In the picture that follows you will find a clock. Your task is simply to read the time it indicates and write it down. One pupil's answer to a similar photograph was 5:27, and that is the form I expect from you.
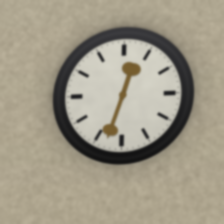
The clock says 12:33
